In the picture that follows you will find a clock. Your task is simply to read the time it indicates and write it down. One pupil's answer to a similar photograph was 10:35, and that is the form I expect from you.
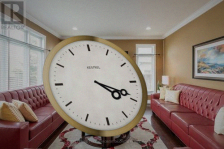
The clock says 4:19
